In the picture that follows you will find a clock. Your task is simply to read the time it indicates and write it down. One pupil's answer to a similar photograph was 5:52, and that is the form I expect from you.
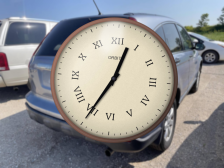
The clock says 12:35
